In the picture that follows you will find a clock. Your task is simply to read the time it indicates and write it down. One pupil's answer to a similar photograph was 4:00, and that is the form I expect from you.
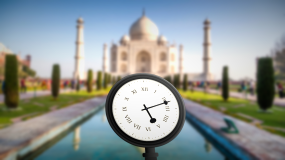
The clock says 5:12
